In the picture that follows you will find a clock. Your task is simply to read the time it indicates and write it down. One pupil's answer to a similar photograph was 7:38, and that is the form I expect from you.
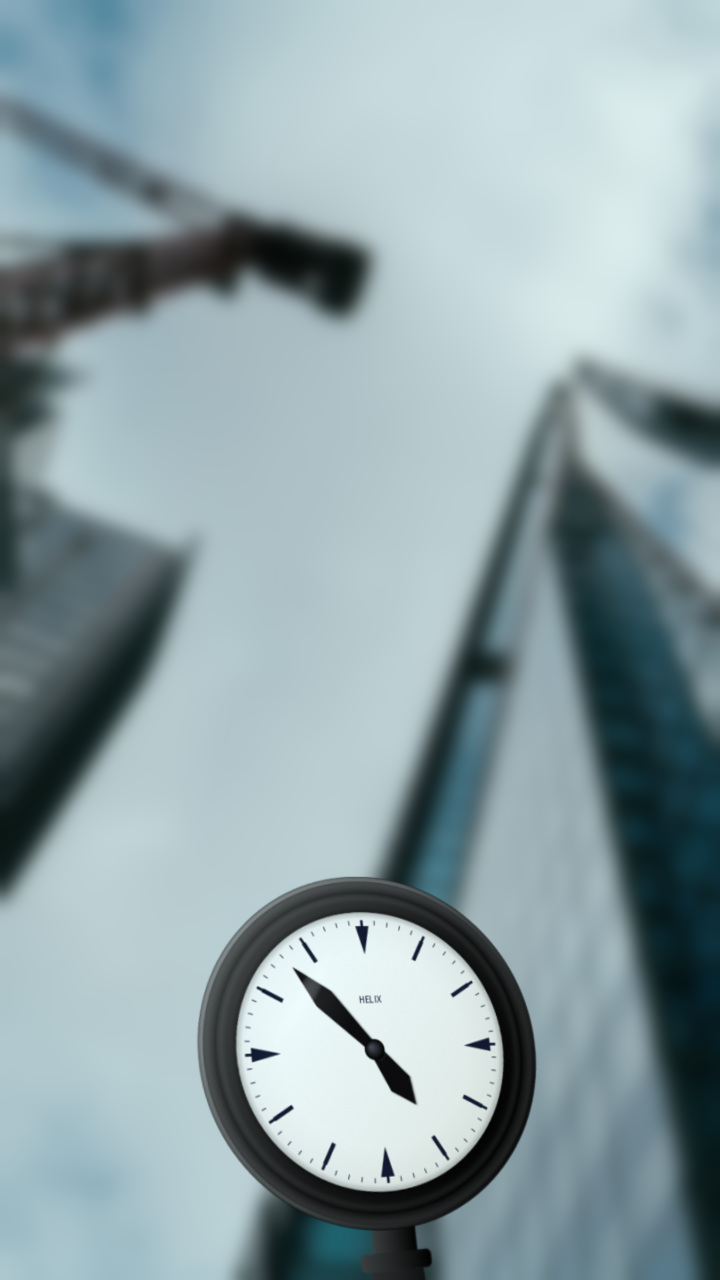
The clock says 4:53
